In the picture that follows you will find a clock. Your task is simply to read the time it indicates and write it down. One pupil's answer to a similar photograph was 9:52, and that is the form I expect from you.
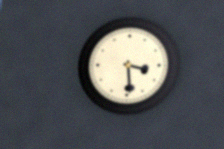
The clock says 3:29
